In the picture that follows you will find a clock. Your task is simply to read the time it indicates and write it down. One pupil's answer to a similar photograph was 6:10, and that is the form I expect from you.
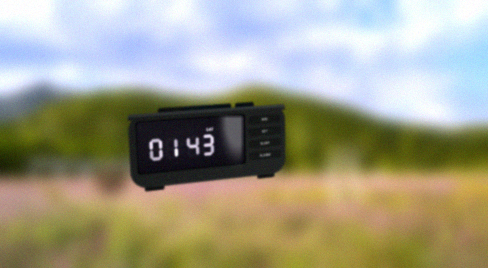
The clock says 1:43
